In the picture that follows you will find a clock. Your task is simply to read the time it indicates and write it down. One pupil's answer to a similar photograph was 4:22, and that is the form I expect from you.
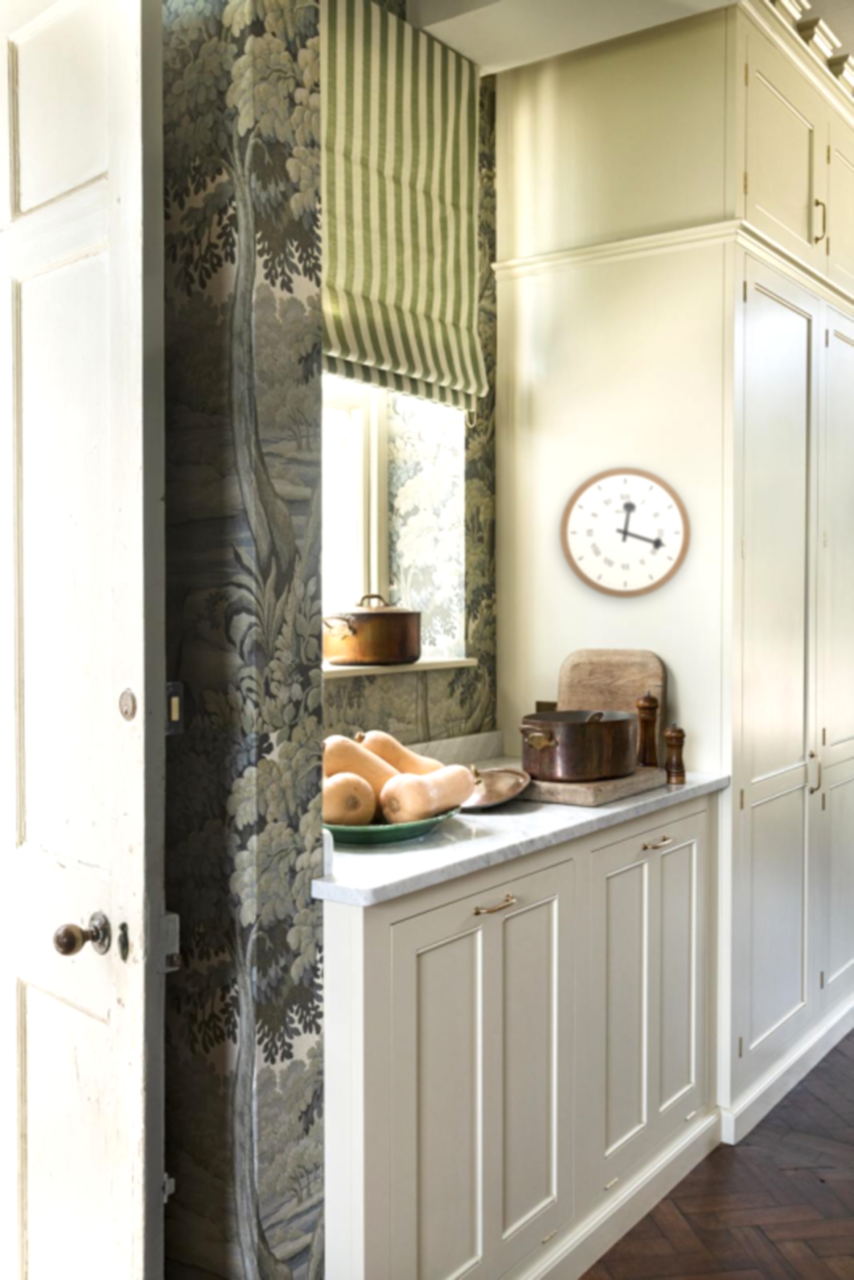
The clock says 12:18
